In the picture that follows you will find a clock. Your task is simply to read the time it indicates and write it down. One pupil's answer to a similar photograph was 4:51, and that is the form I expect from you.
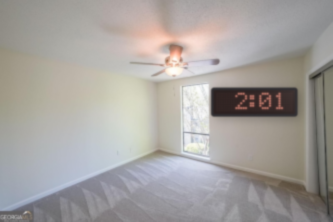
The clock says 2:01
